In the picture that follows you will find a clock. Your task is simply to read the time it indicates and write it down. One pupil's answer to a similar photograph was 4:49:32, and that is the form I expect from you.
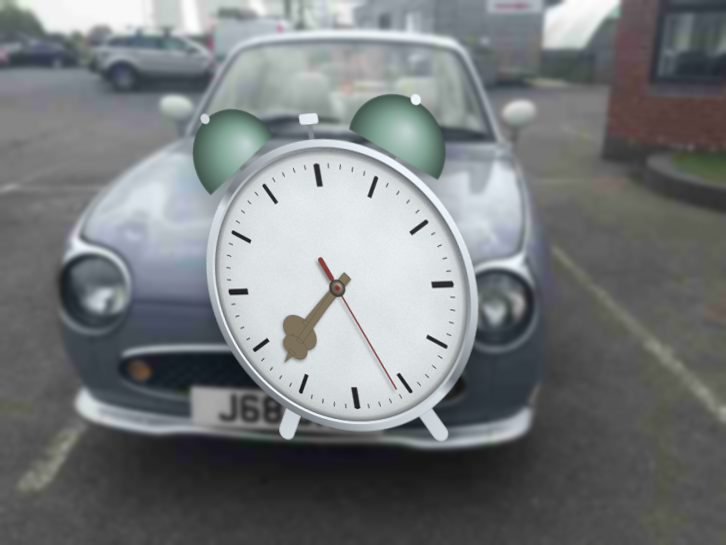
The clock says 7:37:26
